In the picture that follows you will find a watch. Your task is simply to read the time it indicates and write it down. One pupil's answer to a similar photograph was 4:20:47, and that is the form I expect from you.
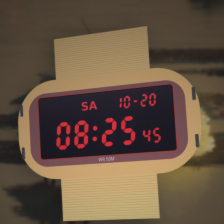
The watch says 8:25:45
